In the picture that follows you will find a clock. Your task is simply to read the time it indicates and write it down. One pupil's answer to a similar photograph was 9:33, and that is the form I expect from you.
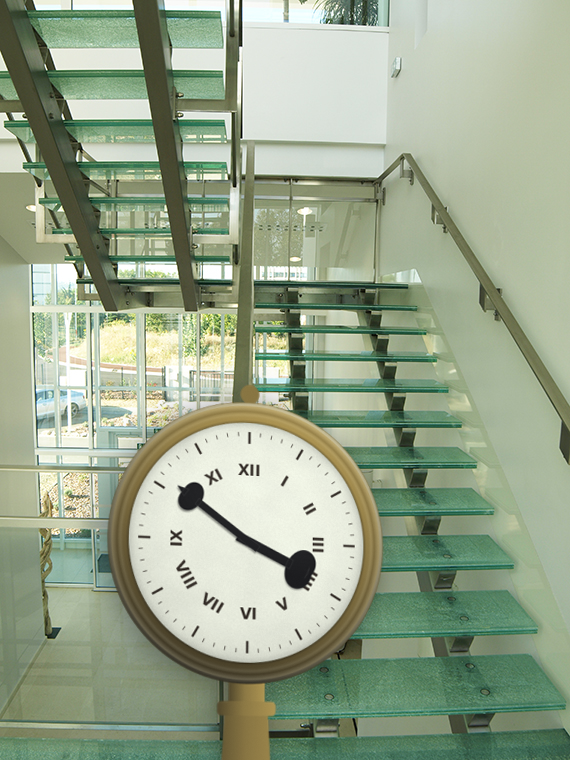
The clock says 3:51
